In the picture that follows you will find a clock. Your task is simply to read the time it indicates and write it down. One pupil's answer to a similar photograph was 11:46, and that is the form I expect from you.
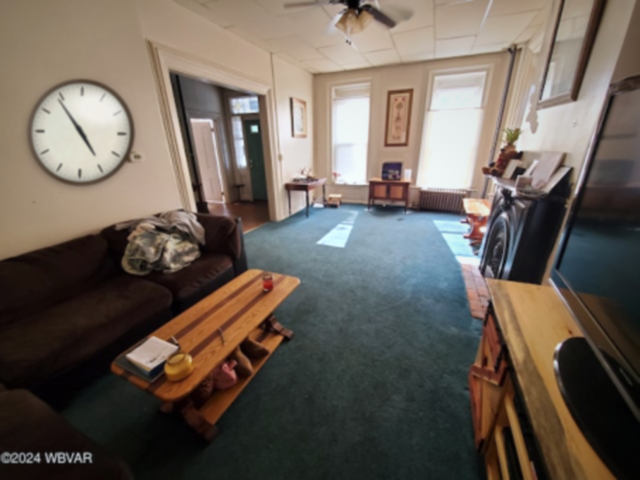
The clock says 4:54
